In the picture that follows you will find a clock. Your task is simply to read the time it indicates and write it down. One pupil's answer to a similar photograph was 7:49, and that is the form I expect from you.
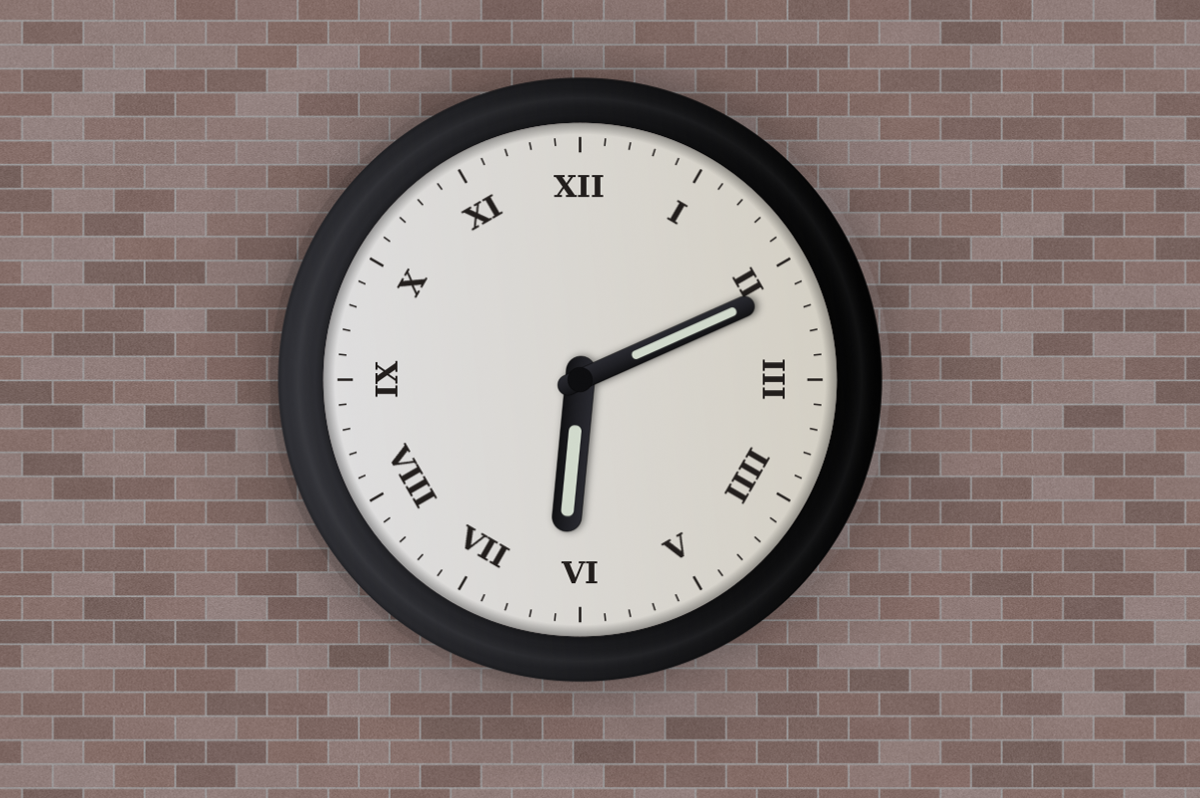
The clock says 6:11
